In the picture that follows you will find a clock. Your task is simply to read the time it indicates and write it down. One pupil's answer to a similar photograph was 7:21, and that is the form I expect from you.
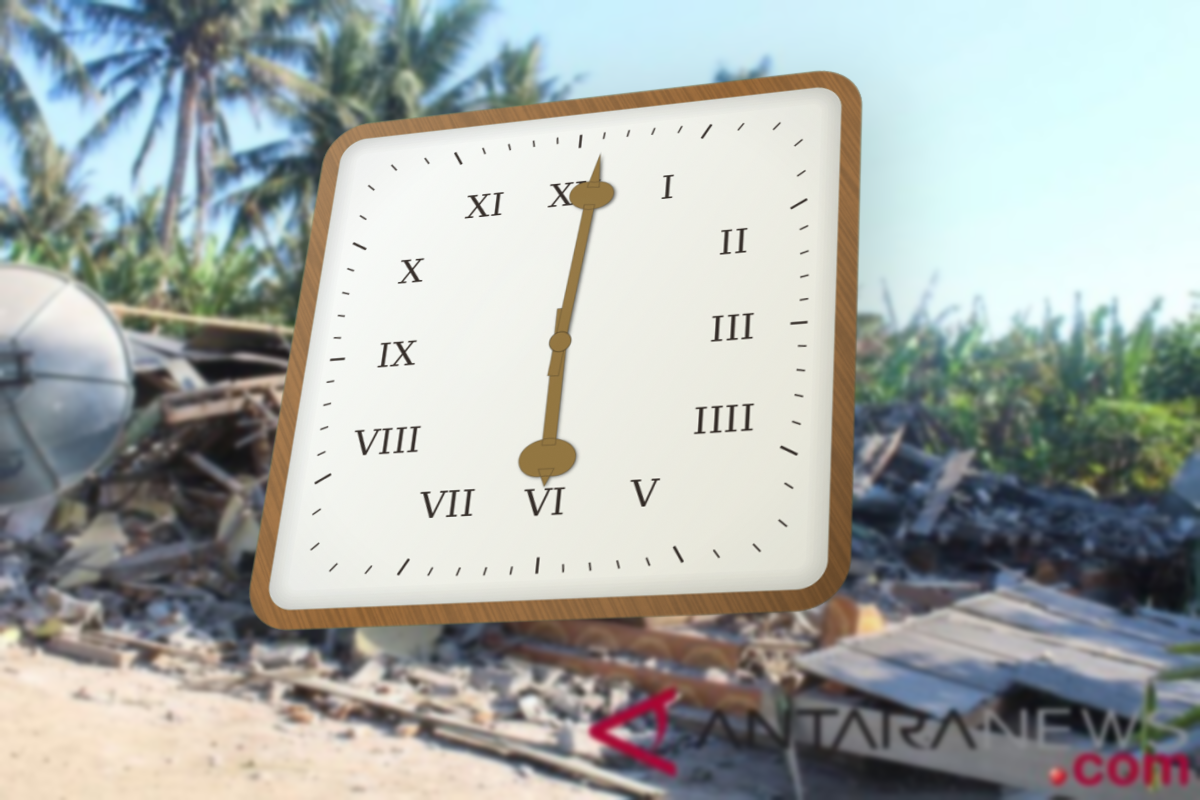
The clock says 6:01
